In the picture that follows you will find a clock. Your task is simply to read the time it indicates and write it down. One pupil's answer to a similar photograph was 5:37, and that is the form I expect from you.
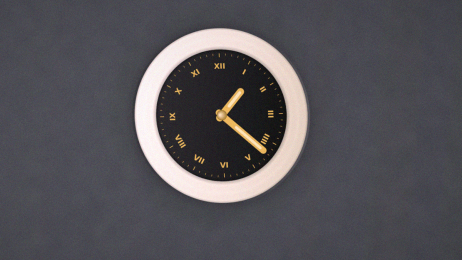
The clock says 1:22
